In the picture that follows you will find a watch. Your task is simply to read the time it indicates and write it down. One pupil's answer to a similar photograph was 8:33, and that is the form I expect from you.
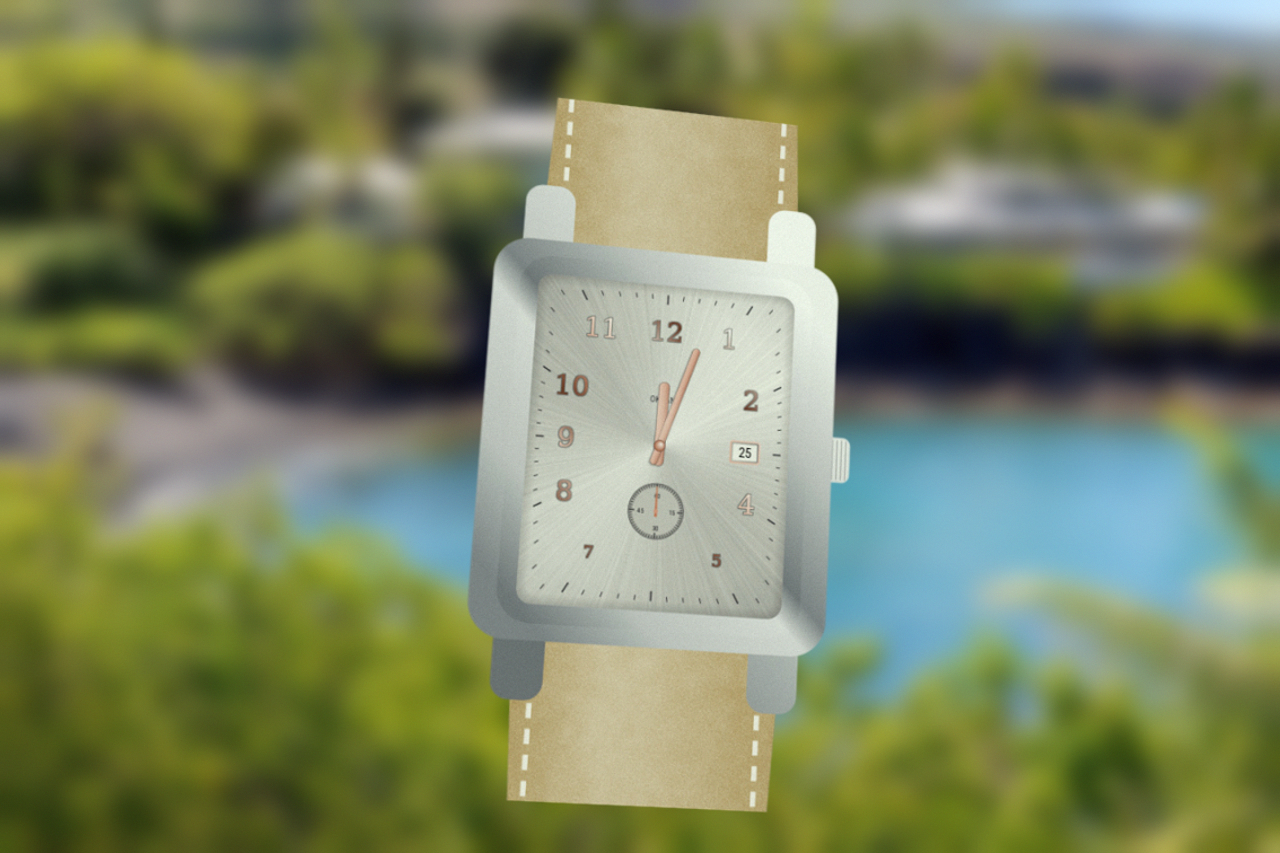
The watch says 12:03
